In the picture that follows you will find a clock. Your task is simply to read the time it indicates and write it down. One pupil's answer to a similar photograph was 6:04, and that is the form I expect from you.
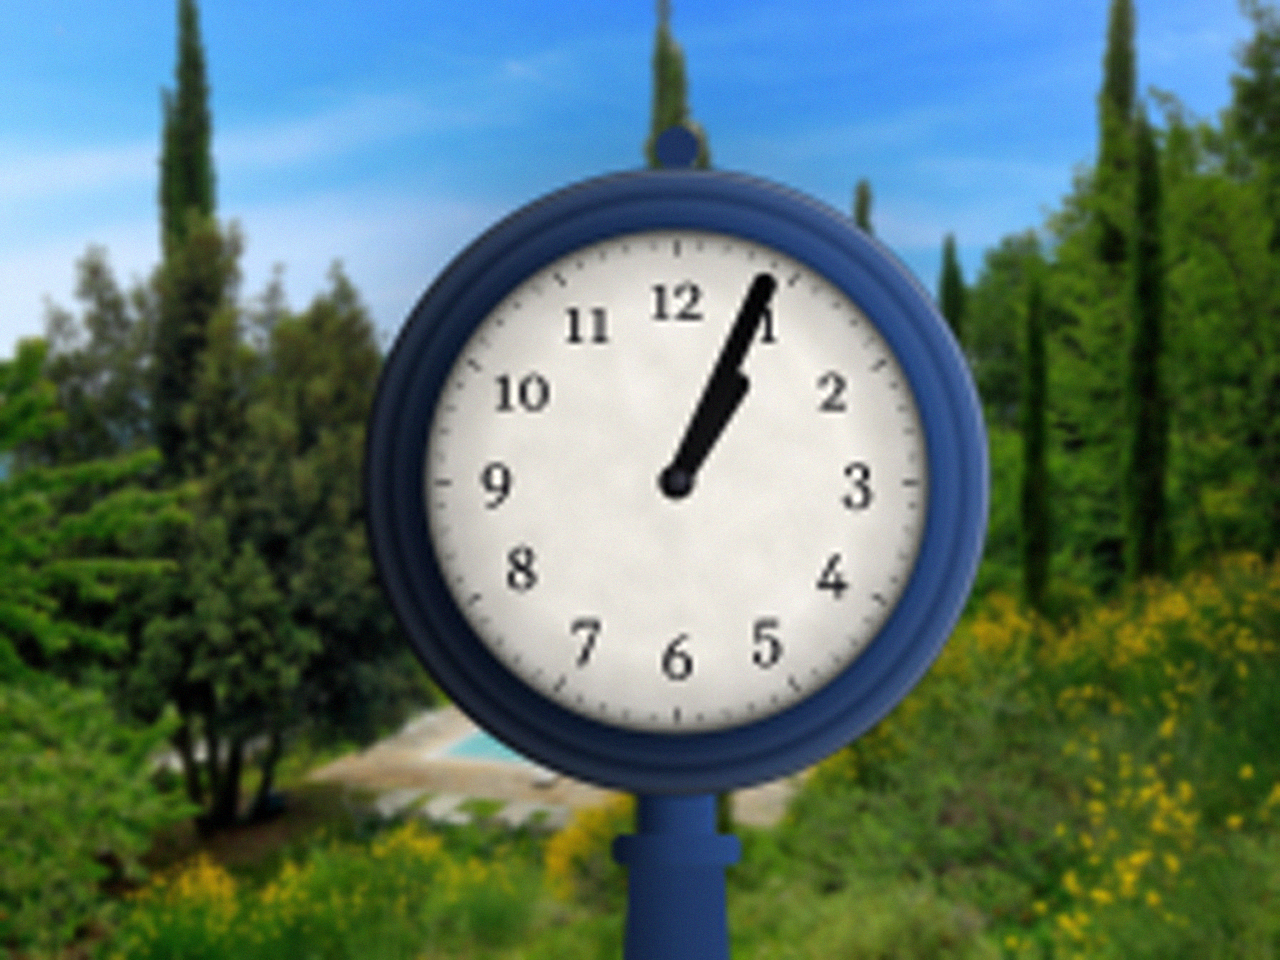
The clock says 1:04
